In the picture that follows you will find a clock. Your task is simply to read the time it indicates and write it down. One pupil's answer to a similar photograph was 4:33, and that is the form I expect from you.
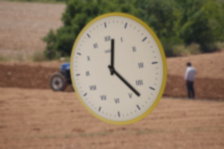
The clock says 12:23
